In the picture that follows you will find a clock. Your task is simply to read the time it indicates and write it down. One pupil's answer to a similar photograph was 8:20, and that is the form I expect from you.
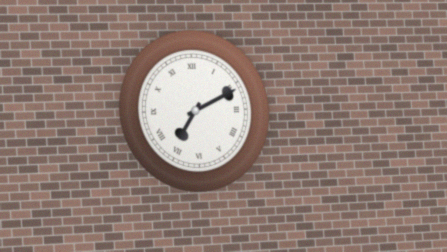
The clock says 7:11
